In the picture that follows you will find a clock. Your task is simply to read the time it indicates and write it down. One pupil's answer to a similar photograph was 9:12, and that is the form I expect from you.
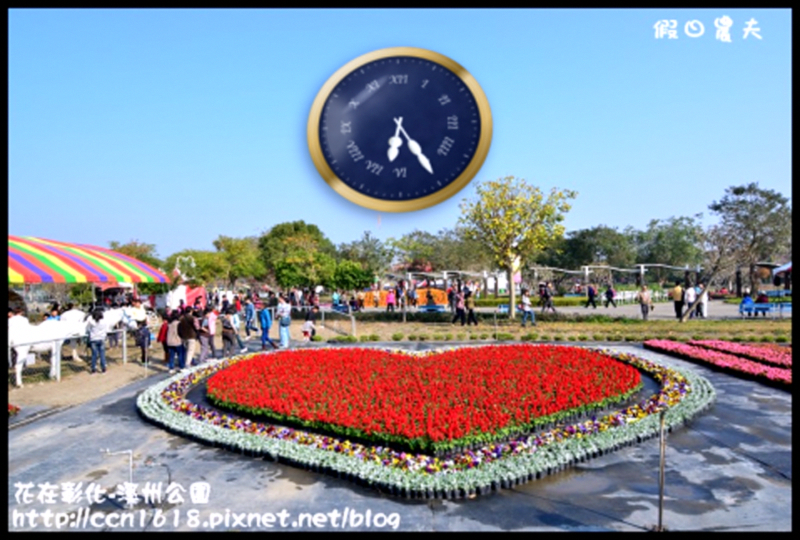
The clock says 6:25
